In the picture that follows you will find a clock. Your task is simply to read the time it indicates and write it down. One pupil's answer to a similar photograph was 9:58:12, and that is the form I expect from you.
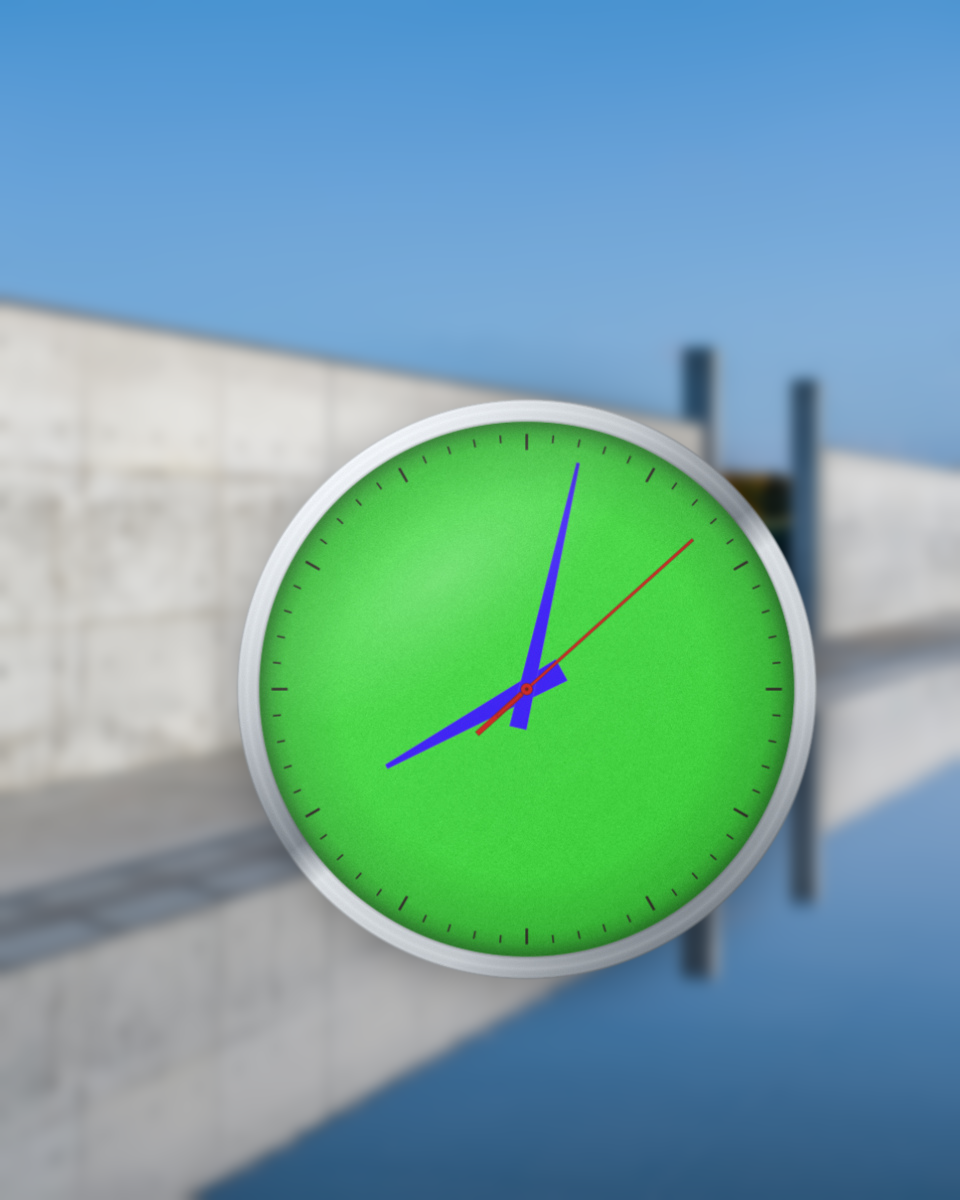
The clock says 8:02:08
